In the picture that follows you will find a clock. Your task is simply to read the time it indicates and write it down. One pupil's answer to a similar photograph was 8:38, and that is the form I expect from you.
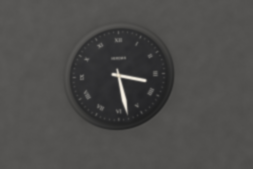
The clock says 3:28
